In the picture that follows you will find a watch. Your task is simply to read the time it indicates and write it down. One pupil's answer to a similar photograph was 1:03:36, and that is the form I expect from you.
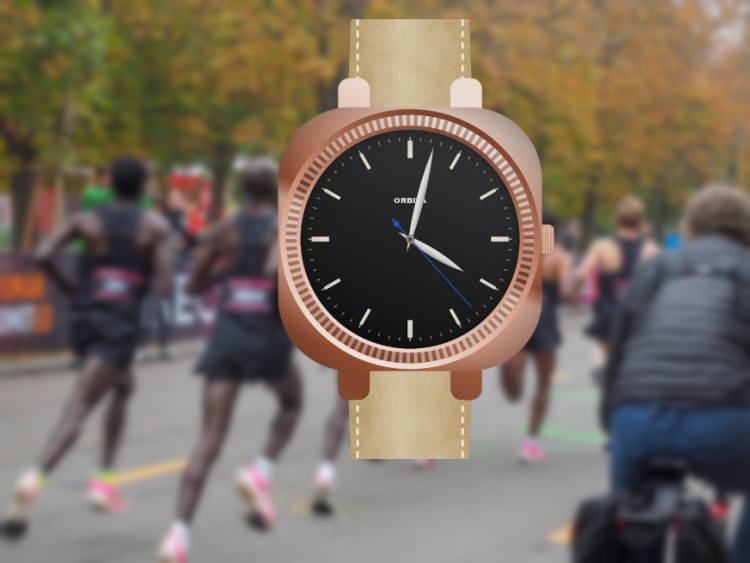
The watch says 4:02:23
